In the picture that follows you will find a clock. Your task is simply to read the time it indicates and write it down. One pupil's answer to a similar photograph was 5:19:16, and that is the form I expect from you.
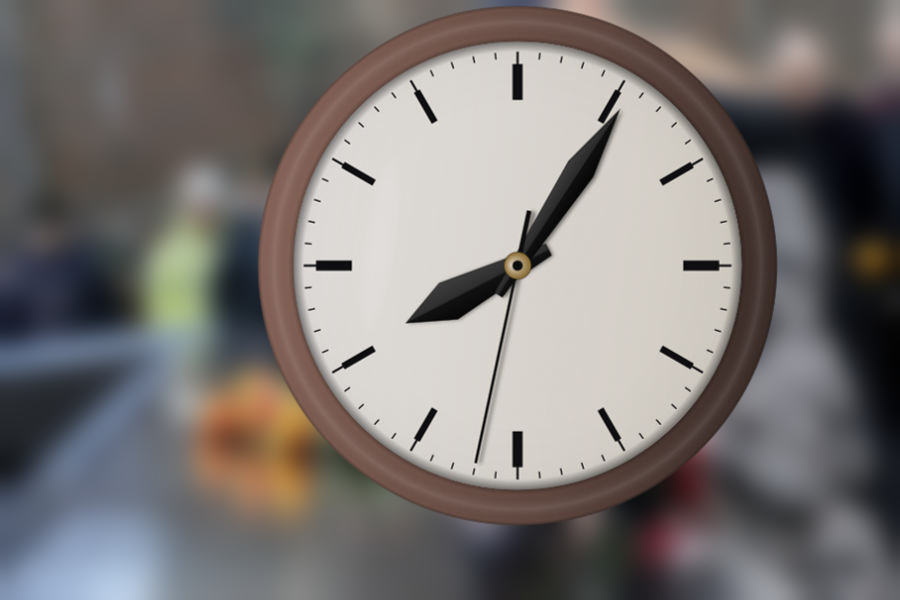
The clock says 8:05:32
